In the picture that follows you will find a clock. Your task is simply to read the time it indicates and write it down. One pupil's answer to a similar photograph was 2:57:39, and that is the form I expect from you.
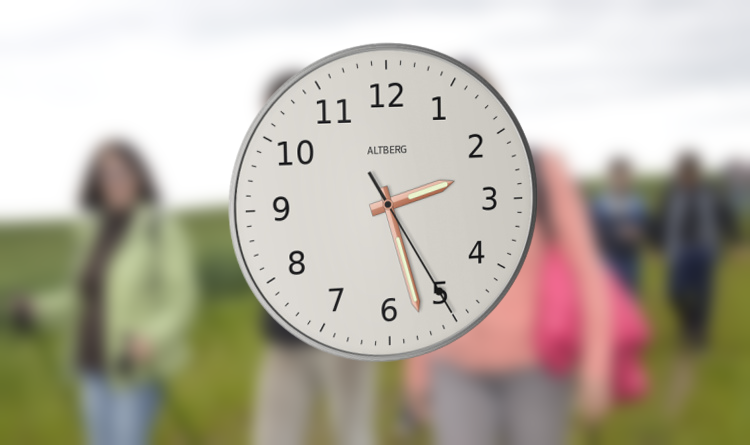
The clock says 2:27:25
